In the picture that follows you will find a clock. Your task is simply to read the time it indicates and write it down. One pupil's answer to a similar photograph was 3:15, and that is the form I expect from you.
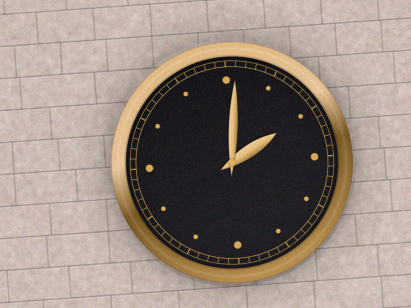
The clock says 2:01
